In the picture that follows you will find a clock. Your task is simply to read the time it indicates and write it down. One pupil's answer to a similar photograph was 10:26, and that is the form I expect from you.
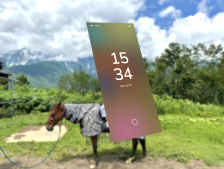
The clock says 15:34
